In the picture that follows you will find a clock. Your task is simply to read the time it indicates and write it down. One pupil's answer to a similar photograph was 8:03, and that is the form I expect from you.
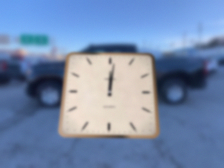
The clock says 12:01
